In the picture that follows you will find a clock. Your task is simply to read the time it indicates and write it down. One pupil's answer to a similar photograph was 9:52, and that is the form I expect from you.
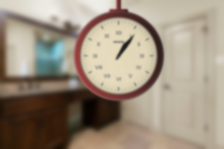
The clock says 1:06
